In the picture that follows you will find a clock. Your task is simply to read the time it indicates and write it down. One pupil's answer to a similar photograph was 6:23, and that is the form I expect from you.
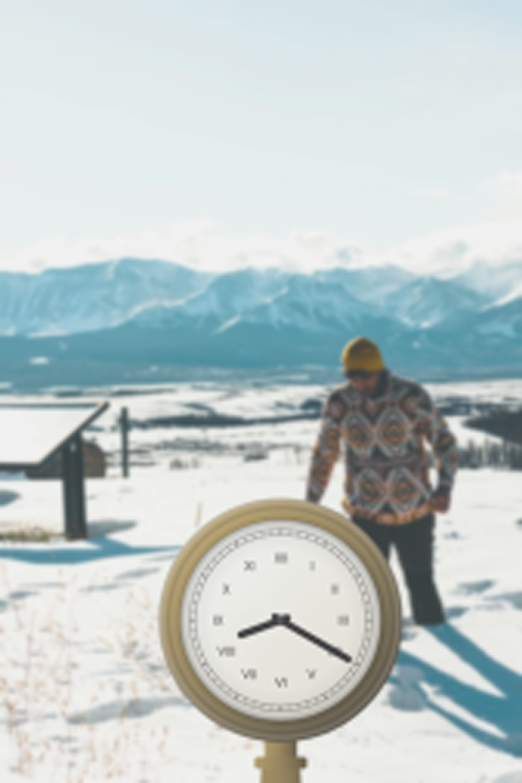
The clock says 8:20
